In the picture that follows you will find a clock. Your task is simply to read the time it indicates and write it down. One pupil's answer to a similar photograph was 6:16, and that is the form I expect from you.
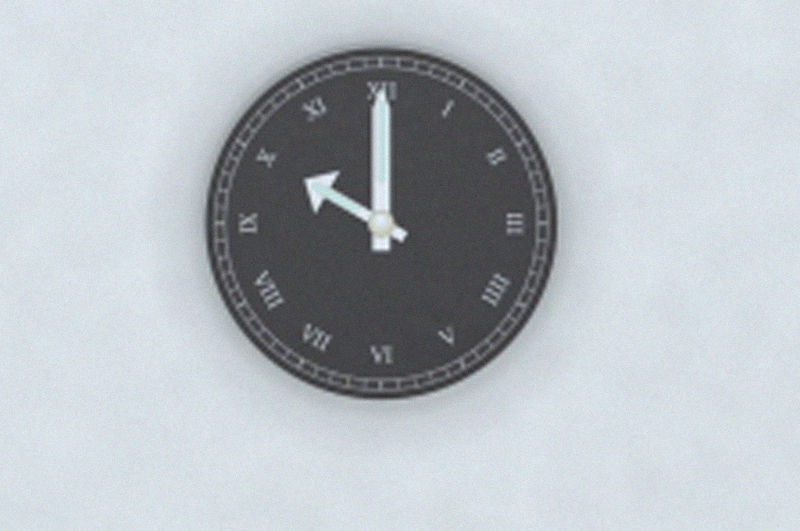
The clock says 10:00
